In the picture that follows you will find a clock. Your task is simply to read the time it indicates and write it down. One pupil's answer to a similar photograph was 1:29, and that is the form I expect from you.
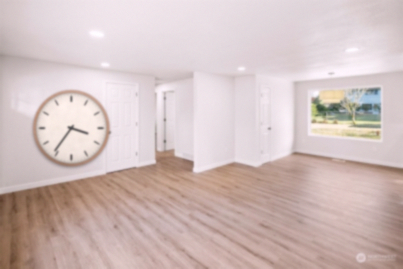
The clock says 3:36
